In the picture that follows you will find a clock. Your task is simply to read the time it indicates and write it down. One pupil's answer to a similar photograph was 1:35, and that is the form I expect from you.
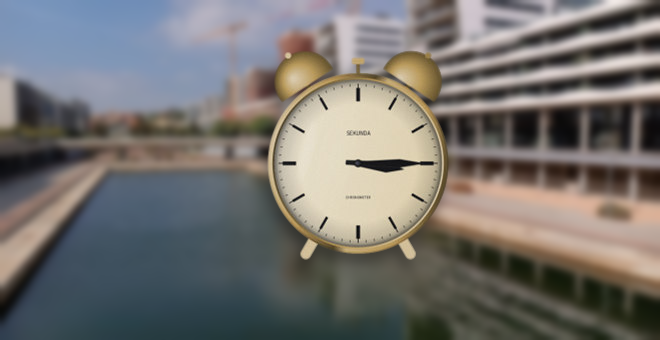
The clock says 3:15
